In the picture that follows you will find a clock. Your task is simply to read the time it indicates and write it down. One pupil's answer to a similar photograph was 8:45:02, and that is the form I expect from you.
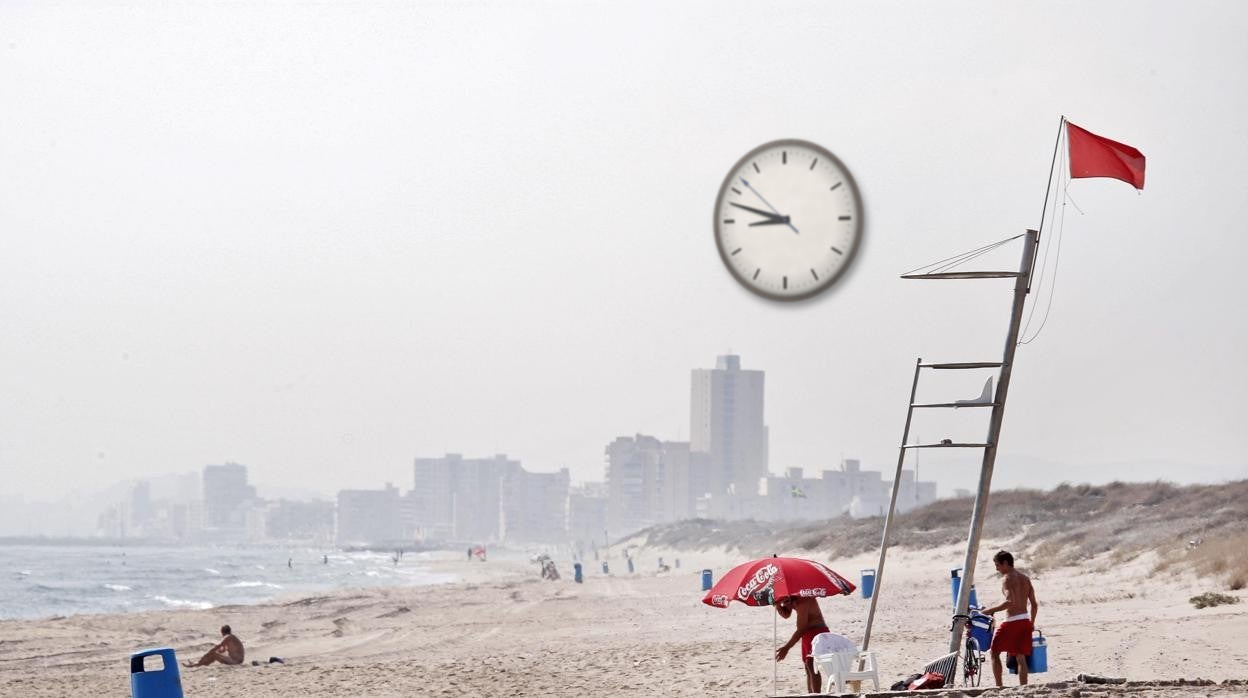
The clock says 8:47:52
